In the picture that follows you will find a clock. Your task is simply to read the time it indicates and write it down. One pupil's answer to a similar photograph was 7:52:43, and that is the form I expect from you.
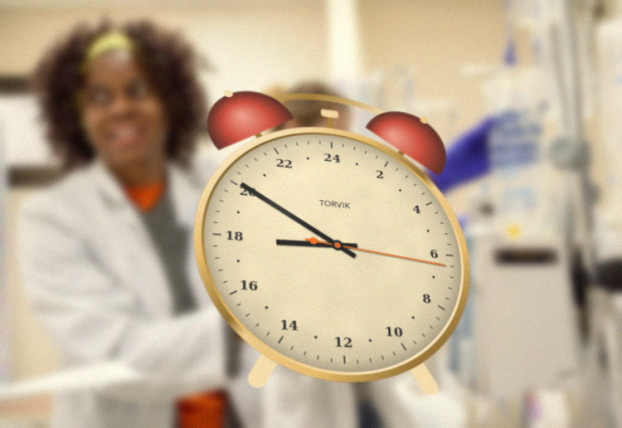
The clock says 17:50:16
